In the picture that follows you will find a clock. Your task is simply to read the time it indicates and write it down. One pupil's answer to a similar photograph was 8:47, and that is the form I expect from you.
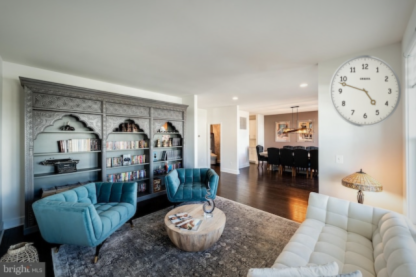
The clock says 4:48
